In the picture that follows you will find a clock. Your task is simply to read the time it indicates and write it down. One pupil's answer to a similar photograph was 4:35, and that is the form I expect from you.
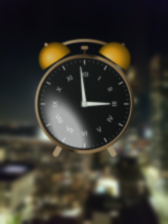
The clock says 2:59
